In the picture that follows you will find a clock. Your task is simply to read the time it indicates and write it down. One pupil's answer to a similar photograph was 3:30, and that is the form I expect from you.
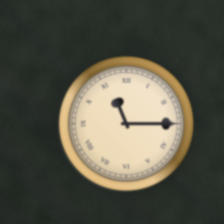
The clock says 11:15
